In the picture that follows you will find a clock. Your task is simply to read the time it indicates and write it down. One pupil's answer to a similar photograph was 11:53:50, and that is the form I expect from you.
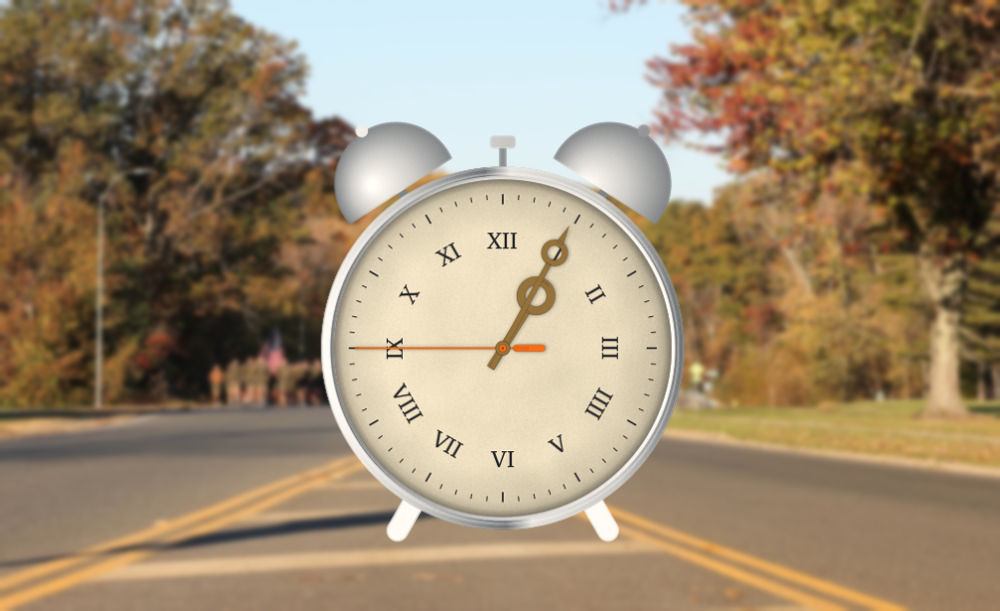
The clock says 1:04:45
